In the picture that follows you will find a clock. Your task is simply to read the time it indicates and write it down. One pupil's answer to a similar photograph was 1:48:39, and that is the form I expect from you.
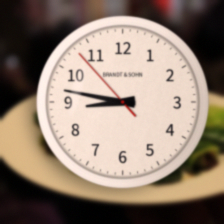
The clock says 8:46:53
